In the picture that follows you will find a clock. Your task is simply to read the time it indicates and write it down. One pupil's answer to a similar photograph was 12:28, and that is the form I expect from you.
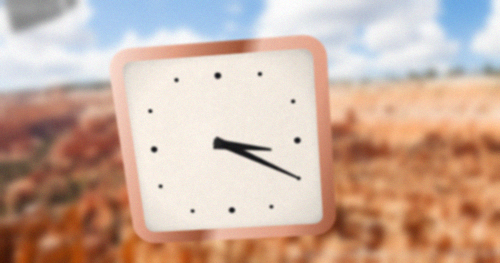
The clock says 3:20
